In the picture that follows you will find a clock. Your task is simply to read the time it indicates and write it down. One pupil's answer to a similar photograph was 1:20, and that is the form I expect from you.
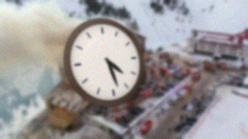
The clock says 4:28
